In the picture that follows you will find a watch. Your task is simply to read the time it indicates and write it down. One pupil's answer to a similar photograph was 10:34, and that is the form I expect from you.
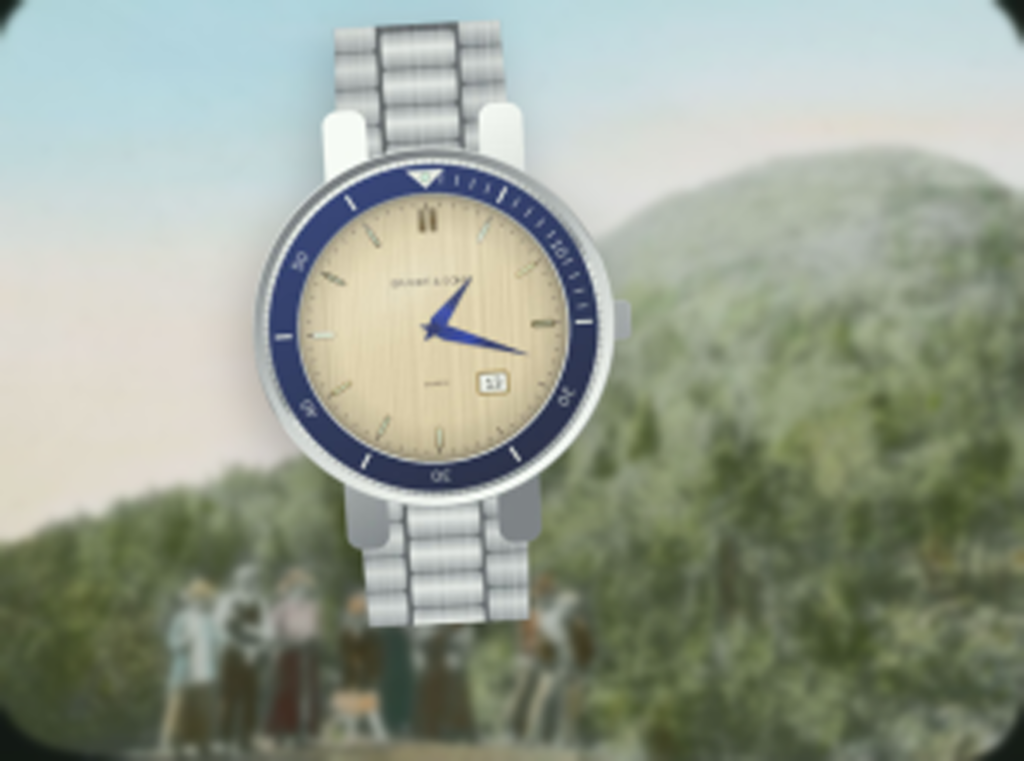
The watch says 1:18
